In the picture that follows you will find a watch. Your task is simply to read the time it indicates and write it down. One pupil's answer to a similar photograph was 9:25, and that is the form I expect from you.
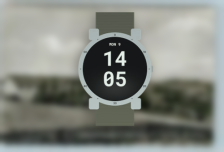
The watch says 14:05
